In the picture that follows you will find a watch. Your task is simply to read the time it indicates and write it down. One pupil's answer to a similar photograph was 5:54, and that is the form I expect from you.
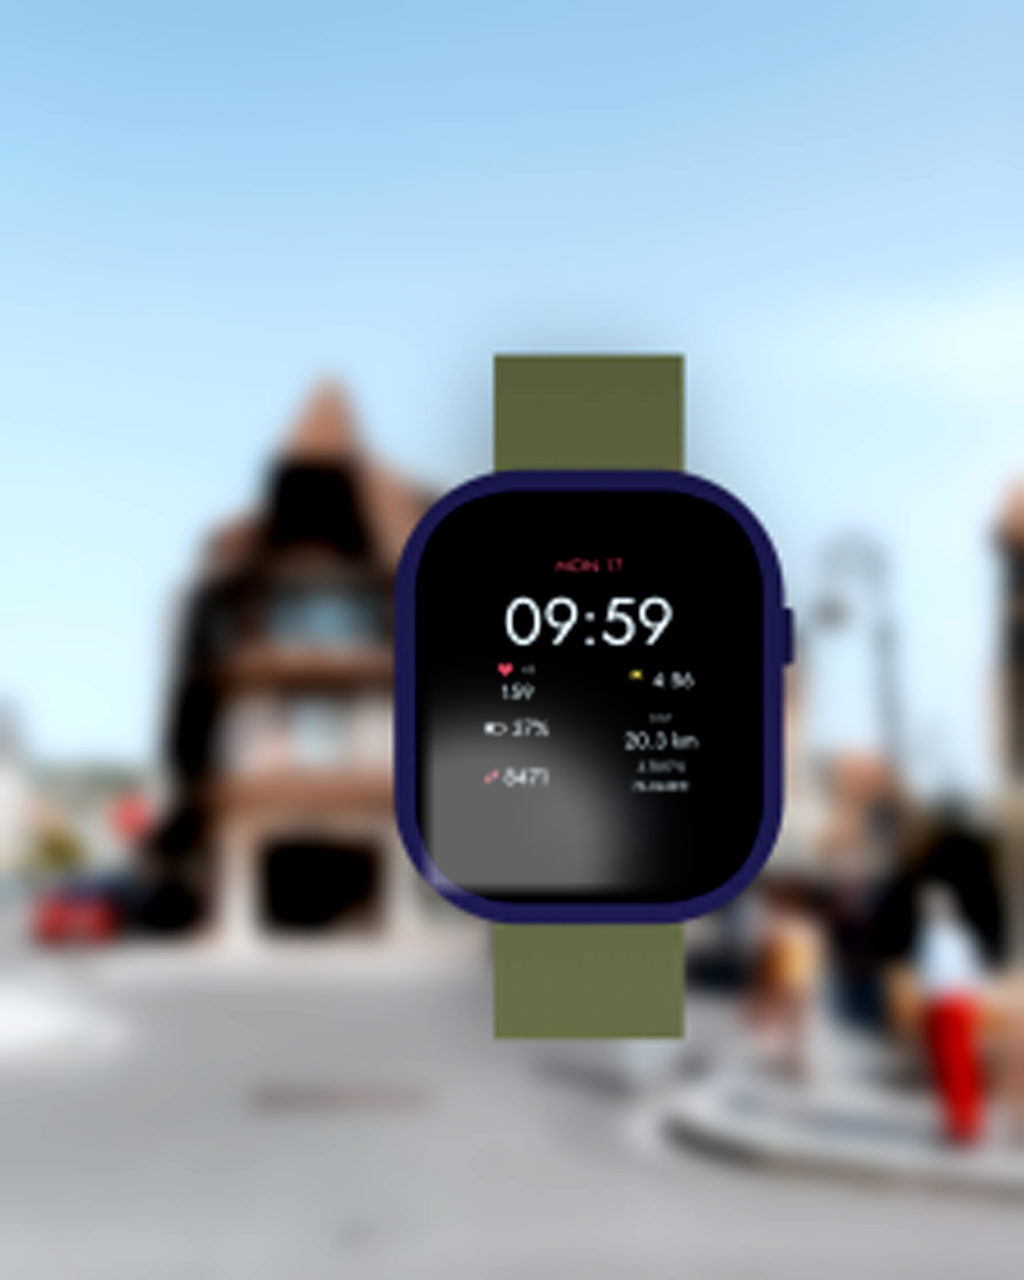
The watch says 9:59
